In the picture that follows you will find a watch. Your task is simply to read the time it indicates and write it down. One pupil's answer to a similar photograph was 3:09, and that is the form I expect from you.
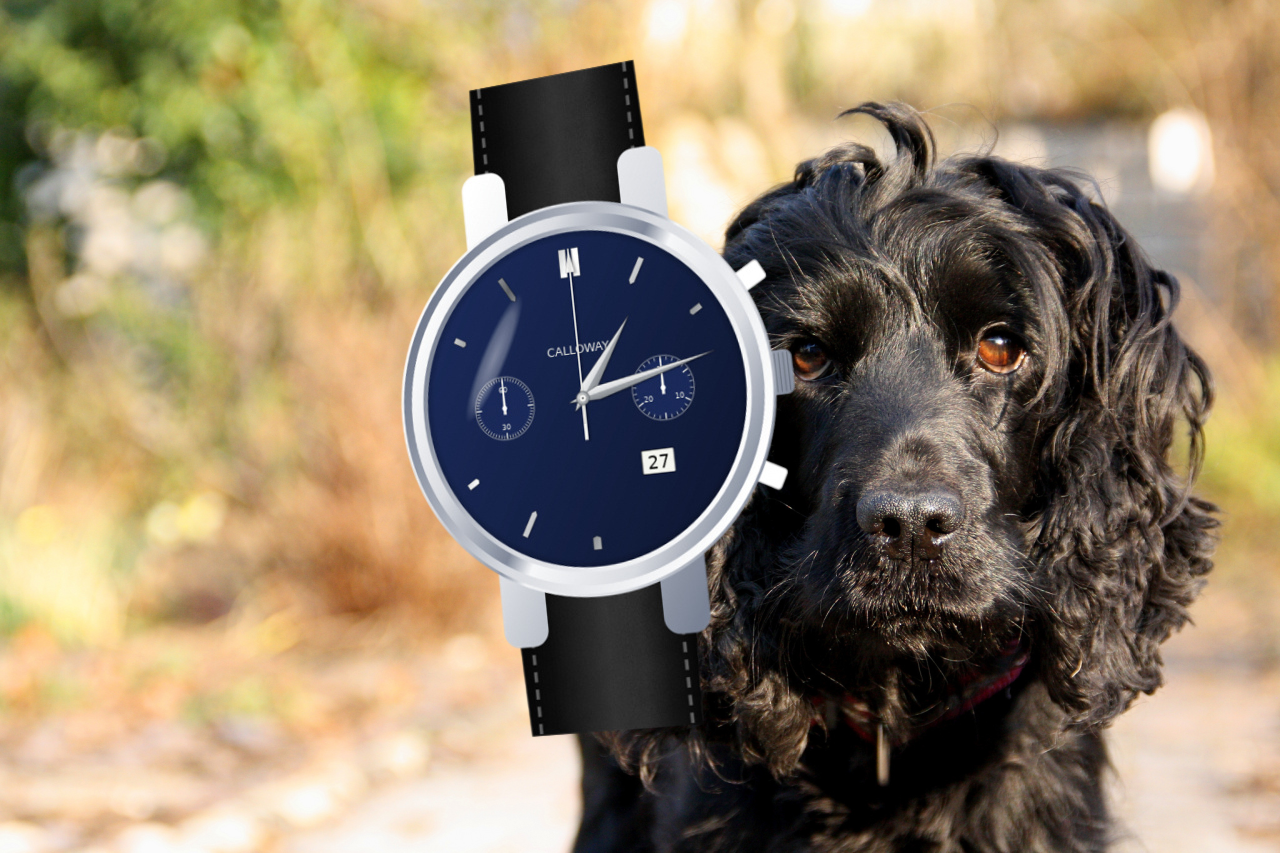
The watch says 1:13
